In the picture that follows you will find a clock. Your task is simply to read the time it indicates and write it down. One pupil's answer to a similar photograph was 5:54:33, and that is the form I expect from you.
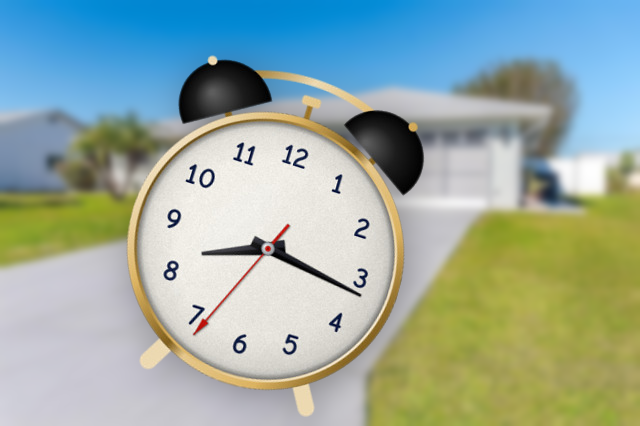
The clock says 8:16:34
